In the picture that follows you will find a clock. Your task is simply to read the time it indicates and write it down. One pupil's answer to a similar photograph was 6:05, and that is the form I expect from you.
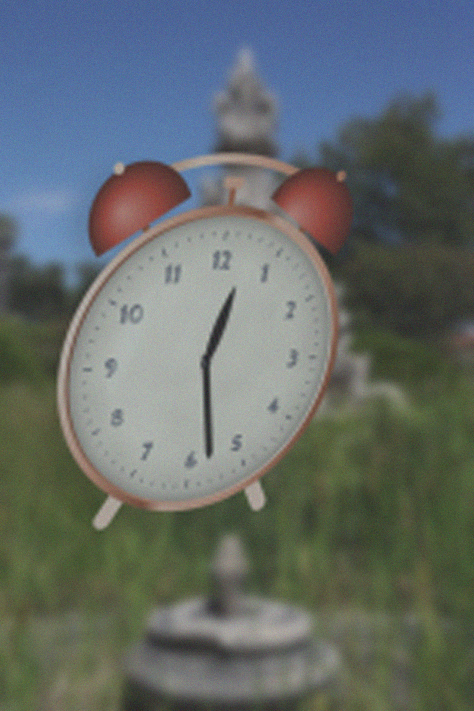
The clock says 12:28
